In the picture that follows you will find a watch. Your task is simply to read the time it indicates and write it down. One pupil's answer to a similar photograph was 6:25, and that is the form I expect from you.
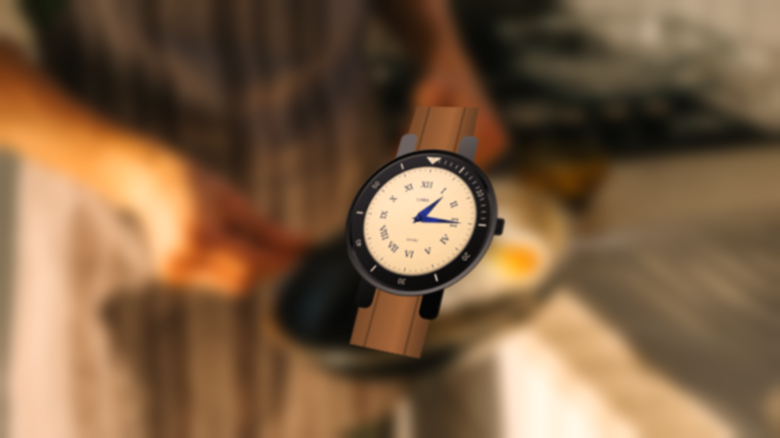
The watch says 1:15
